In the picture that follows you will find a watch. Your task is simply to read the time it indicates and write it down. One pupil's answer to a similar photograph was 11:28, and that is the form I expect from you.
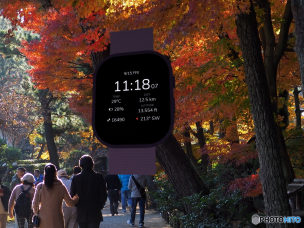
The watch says 11:18
